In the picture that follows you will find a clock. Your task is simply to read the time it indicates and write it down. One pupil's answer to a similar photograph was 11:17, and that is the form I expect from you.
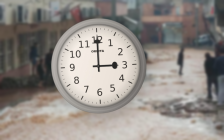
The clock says 3:00
